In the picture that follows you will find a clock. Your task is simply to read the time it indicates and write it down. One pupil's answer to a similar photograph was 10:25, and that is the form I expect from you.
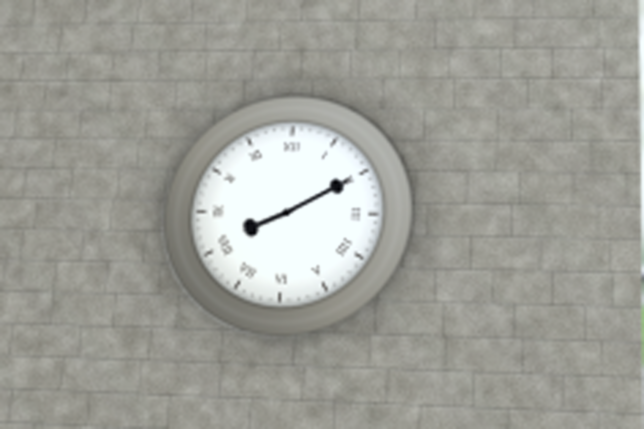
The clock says 8:10
